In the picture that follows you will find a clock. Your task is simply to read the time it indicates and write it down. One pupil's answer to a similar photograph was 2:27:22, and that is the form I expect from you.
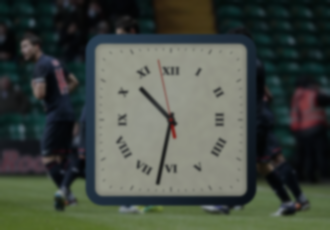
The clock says 10:31:58
